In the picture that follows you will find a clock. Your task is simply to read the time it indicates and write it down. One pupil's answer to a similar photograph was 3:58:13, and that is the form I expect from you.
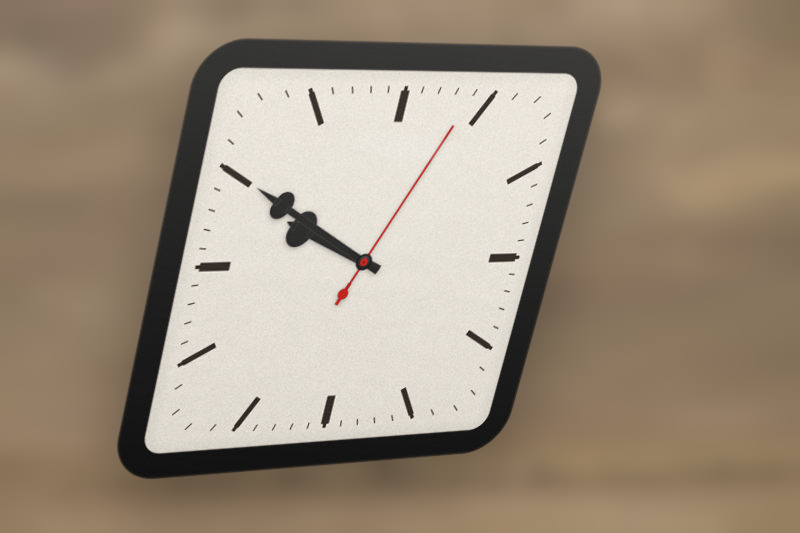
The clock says 9:50:04
